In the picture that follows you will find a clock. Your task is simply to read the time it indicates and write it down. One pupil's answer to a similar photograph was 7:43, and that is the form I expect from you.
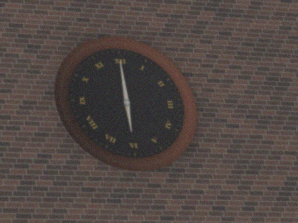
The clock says 6:00
